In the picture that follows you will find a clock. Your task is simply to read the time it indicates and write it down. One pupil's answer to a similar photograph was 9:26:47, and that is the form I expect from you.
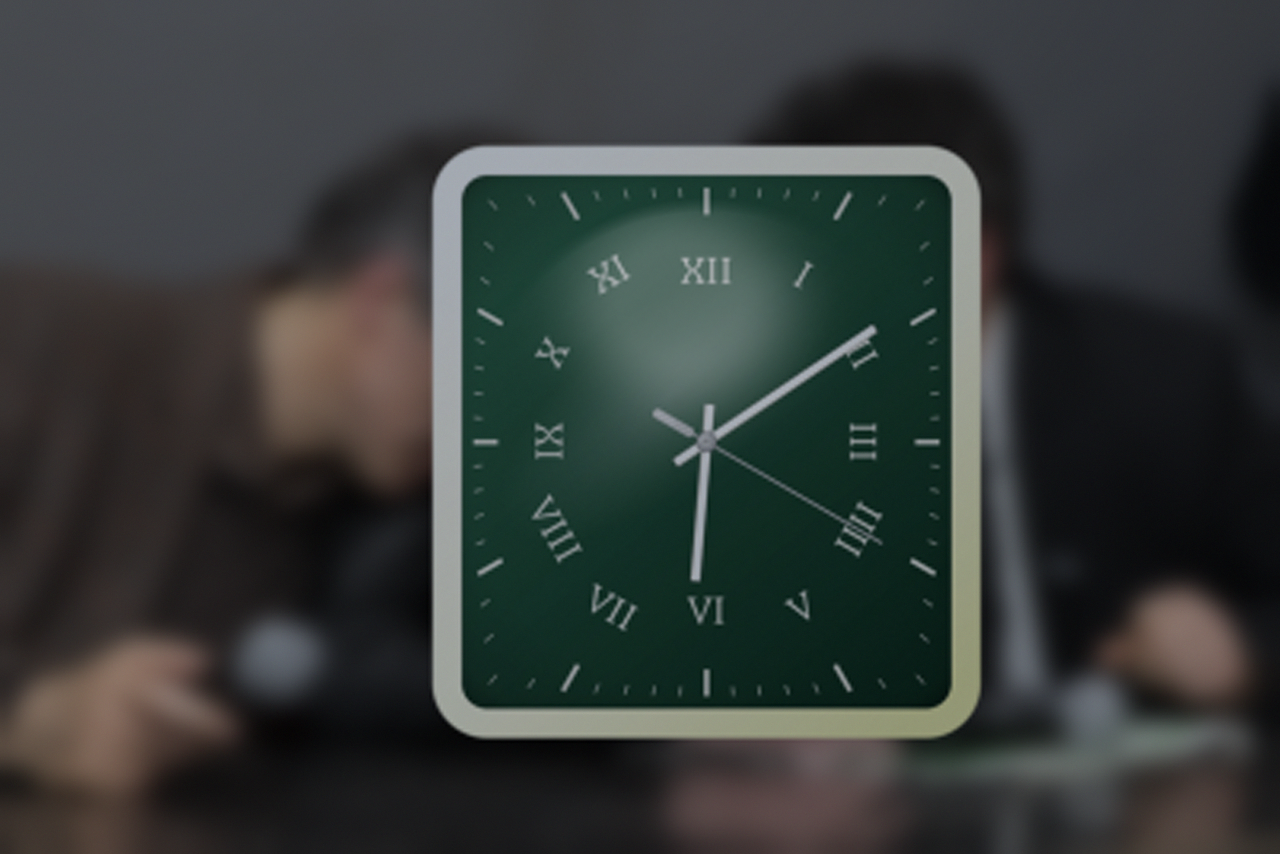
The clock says 6:09:20
